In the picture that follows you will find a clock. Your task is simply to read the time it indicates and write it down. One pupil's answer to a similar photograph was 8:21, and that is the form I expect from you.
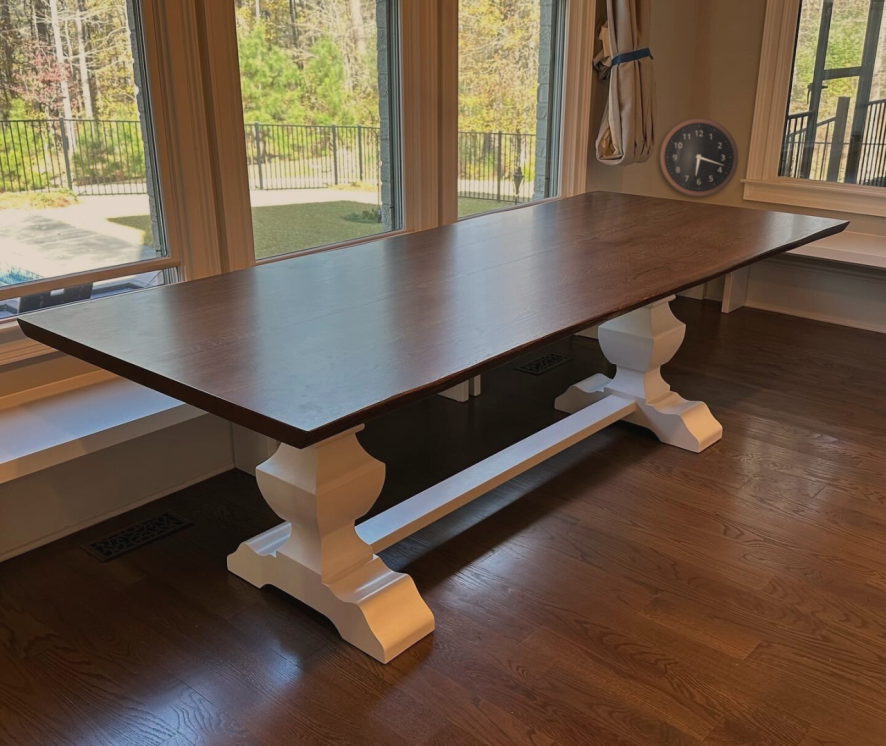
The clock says 6:18
